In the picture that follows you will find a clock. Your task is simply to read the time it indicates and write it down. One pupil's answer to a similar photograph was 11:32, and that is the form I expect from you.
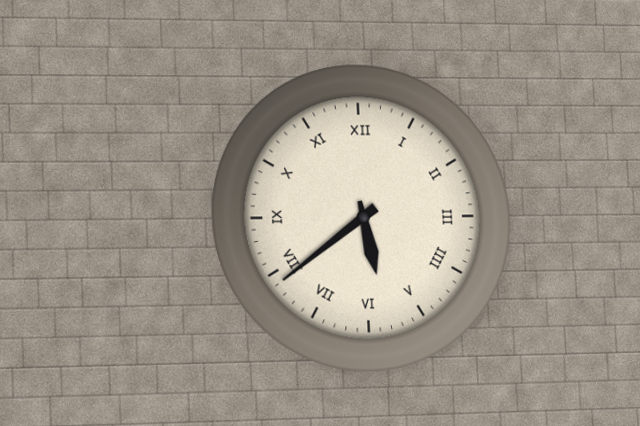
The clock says 5:39
